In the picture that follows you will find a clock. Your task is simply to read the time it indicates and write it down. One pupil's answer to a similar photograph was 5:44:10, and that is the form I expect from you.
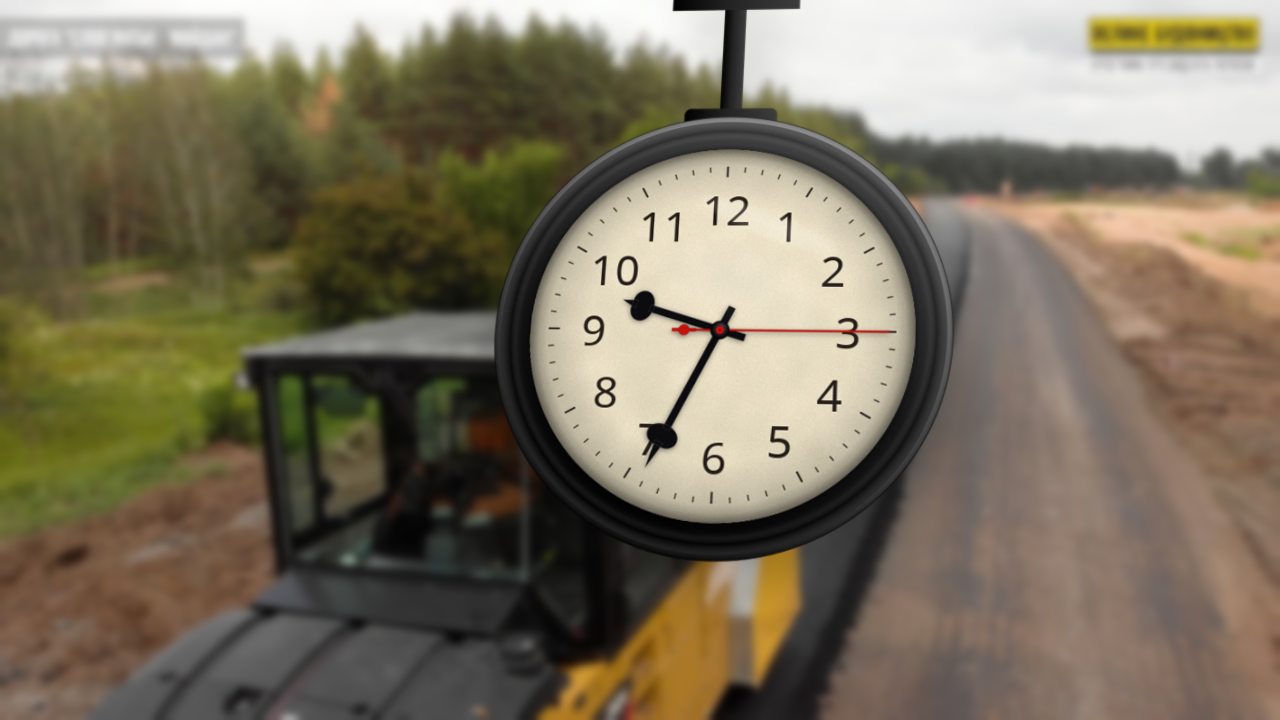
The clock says 9:34:15
